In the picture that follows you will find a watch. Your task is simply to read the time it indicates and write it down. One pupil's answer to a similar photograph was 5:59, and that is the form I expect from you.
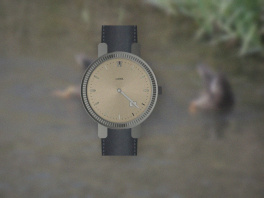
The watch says 4:22
